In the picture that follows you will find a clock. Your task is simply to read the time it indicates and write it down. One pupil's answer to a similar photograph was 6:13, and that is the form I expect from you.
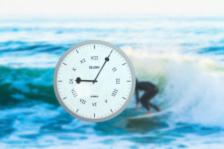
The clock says 9:05
